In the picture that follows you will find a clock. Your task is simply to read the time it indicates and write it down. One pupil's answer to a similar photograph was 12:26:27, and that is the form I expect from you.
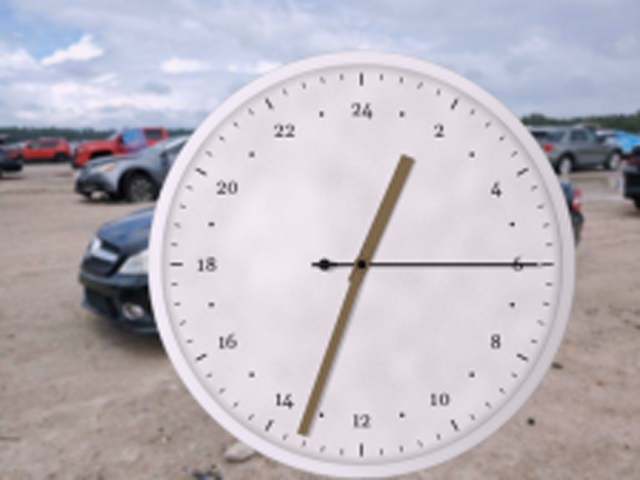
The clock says 1:33:15
